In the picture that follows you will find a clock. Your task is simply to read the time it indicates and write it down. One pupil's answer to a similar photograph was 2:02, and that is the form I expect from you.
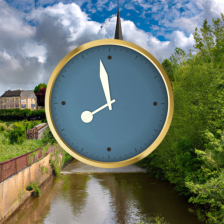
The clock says 7:58
